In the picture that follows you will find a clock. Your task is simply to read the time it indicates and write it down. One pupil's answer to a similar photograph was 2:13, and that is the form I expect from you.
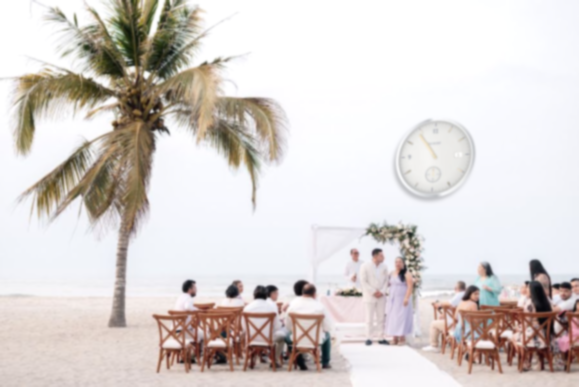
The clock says 10:54
